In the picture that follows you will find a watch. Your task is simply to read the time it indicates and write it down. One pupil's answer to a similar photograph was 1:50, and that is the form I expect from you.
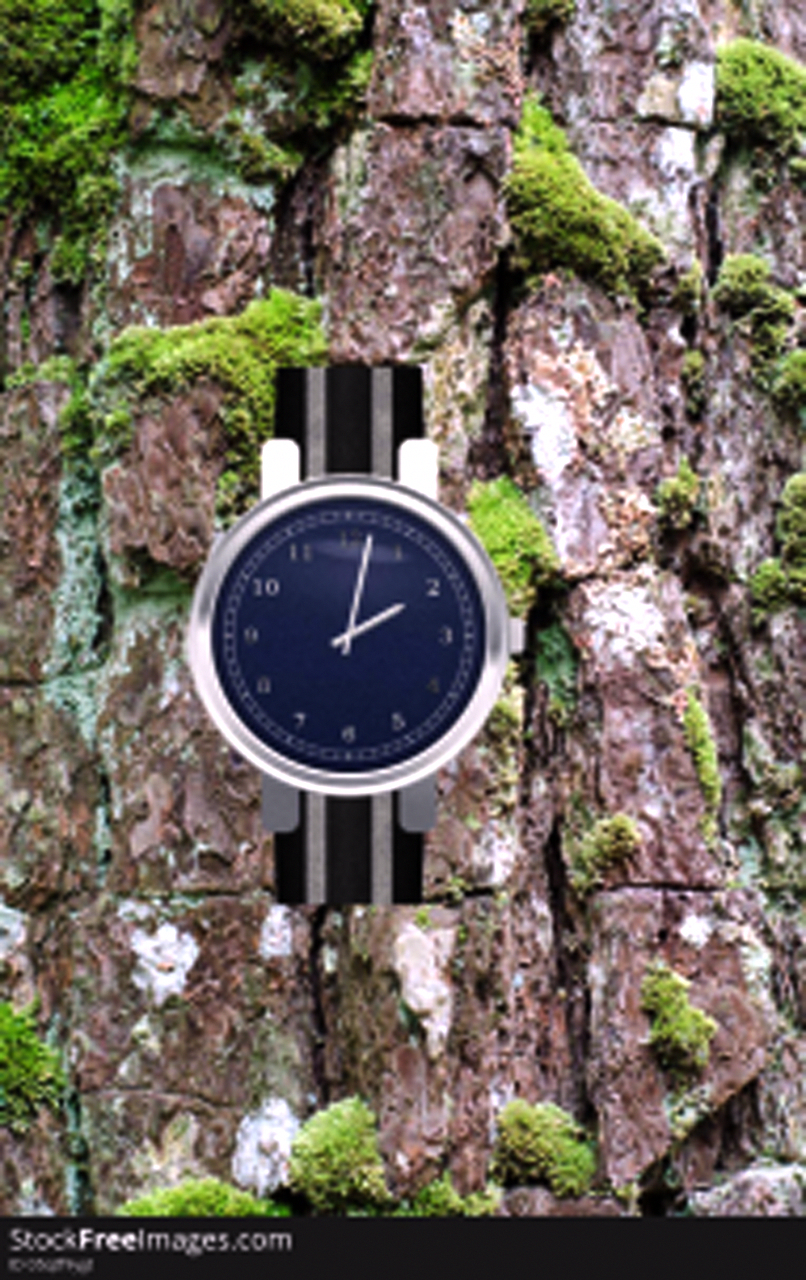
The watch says 2:02
